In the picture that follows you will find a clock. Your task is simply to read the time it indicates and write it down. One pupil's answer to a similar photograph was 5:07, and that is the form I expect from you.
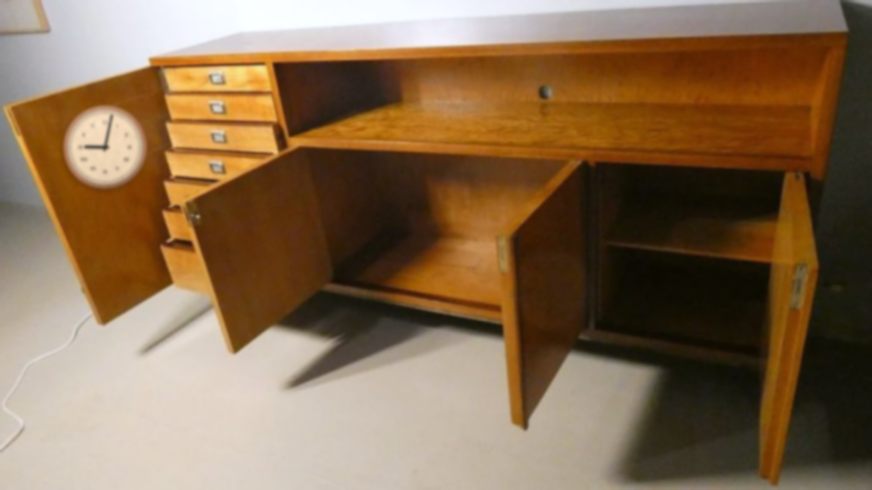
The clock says 9:02
